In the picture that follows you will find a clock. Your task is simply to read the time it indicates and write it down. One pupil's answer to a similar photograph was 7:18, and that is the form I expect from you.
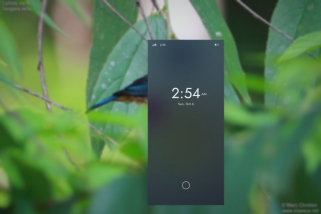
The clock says 2:54
